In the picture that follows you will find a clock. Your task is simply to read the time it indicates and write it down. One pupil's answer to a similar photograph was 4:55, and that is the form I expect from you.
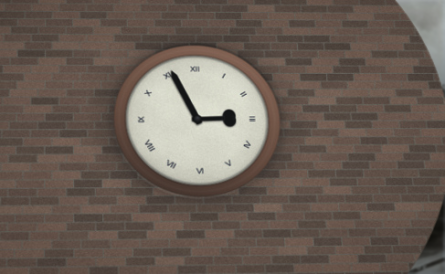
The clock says 2:56
